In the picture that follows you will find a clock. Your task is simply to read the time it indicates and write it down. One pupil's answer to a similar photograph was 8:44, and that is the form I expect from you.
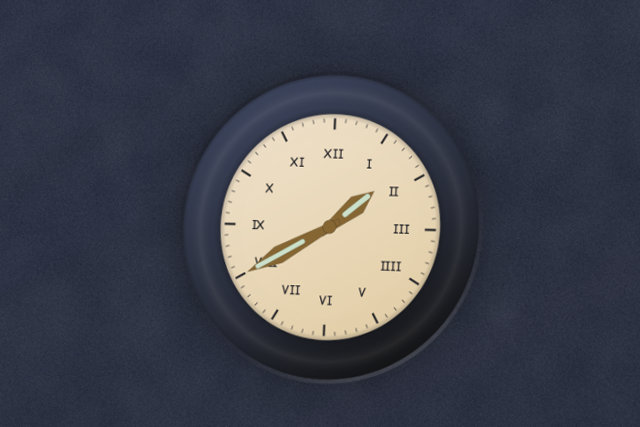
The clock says 1:40
